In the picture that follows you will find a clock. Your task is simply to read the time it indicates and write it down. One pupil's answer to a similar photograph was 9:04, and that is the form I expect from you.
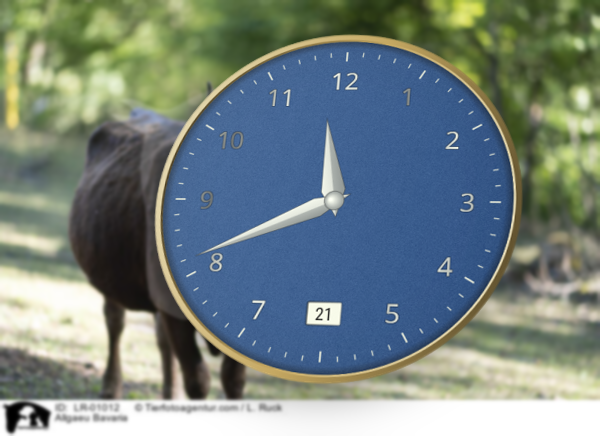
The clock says 11:41
